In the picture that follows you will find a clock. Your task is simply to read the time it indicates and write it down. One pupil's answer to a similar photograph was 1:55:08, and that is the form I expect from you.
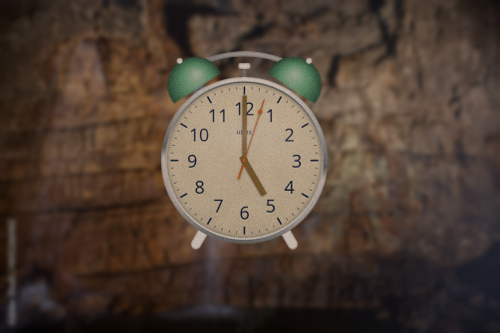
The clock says 5:00:03
